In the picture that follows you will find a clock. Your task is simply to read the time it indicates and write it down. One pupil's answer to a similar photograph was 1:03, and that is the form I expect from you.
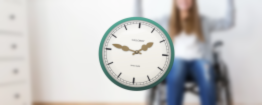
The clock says 1:47
